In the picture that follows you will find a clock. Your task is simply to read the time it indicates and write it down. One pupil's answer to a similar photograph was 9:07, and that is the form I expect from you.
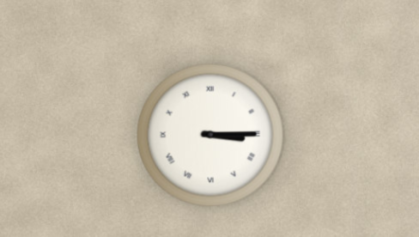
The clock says 3:15
